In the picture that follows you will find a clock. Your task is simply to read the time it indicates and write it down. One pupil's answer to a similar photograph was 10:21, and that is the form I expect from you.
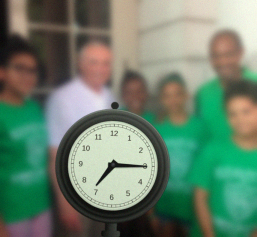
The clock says 7:15
